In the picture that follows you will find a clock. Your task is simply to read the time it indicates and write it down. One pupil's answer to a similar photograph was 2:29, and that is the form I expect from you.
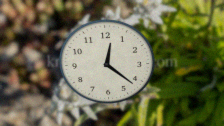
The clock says 12:22
